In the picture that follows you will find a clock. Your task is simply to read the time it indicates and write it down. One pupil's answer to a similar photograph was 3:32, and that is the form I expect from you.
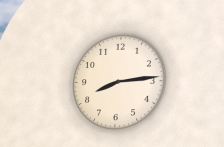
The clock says 8:14
